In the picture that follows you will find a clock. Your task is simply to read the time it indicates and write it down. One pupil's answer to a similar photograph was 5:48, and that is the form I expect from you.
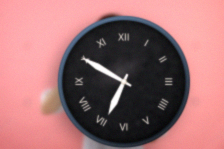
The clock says 6:50
